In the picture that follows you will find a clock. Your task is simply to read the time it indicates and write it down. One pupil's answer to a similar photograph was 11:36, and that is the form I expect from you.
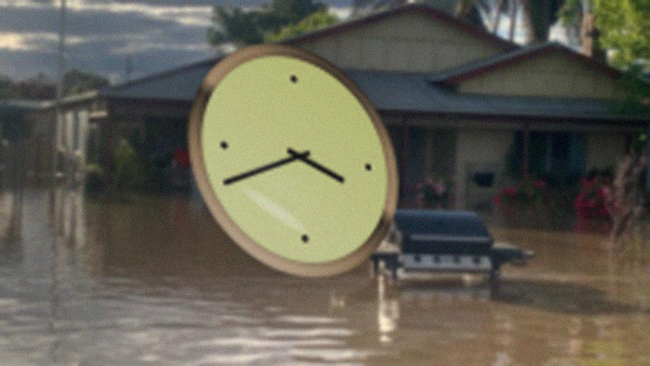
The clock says 3:41
